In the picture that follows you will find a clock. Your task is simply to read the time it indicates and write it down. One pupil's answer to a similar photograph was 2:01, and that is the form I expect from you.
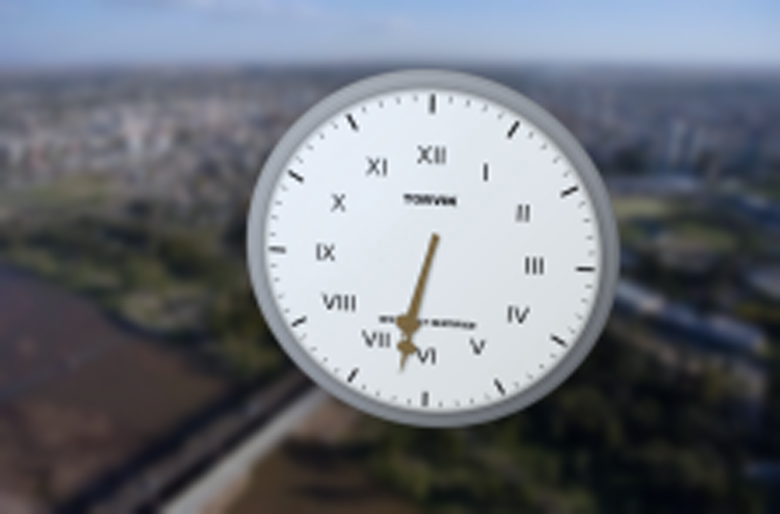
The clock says 6:32
